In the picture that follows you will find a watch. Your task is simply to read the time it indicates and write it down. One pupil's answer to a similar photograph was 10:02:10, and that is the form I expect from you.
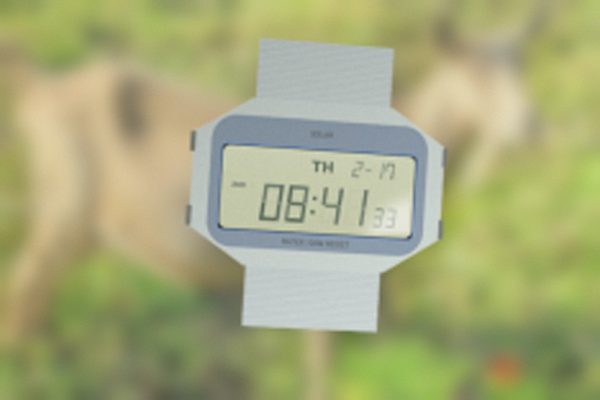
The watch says 8:41:33
